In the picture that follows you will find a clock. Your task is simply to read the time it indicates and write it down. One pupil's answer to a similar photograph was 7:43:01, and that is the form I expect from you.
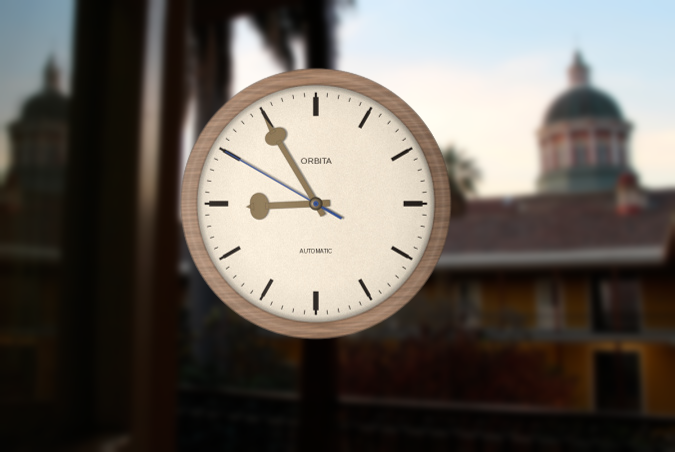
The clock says 8:54:50
